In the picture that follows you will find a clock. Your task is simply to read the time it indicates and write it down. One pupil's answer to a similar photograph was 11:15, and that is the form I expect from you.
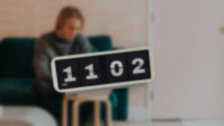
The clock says 11:02
